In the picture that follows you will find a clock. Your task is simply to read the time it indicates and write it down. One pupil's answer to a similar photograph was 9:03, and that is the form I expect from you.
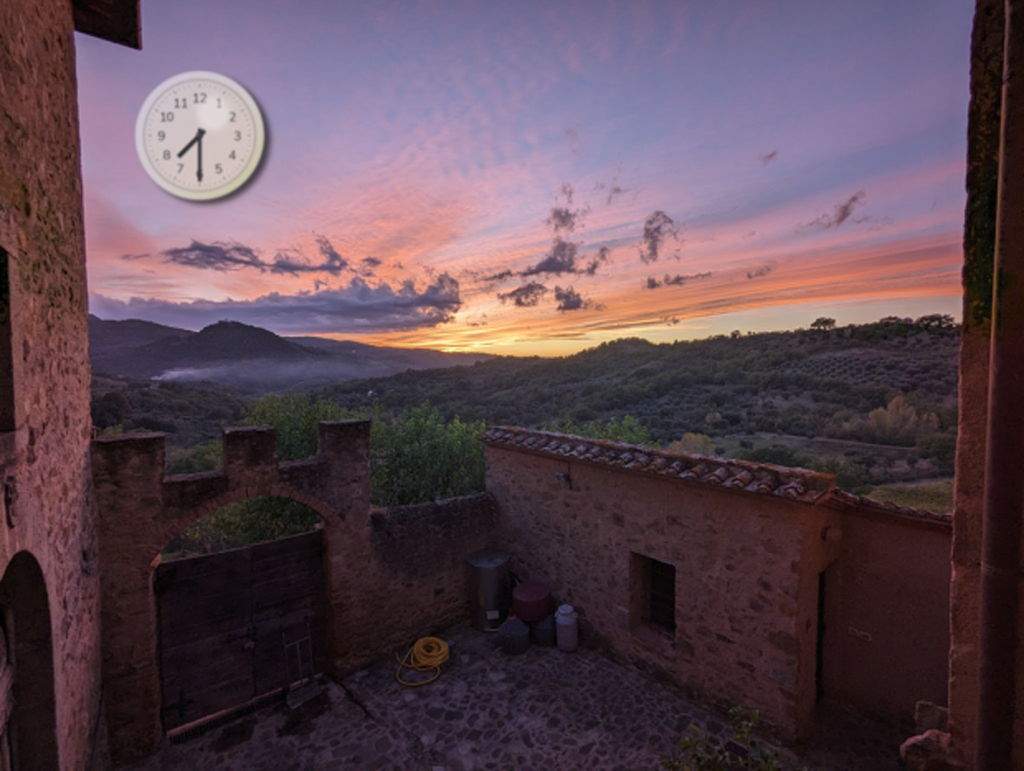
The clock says 7:30
